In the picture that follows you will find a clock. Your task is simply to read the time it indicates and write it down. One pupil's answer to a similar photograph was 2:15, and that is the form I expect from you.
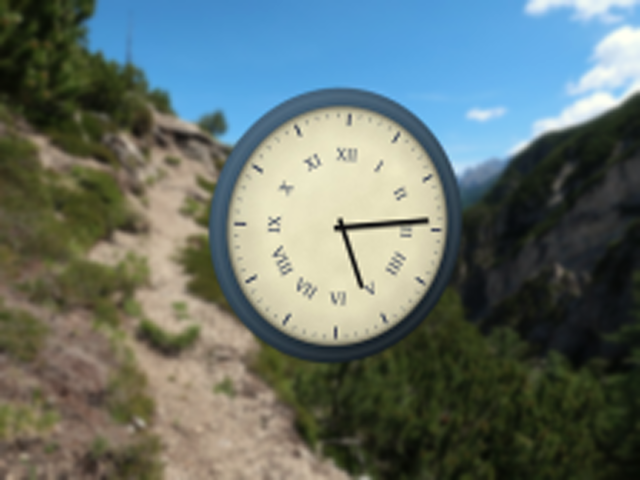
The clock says 5:14
